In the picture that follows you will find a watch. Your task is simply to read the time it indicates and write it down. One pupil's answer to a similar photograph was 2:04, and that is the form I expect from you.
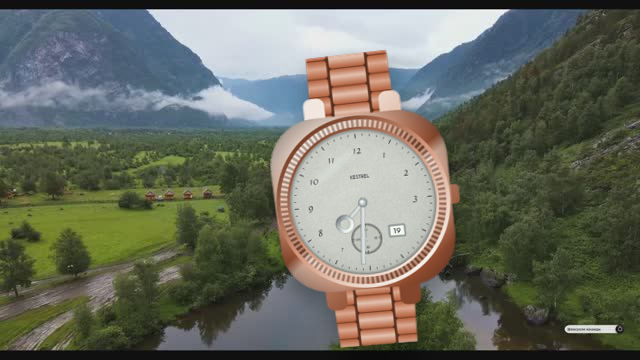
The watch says 7:31
